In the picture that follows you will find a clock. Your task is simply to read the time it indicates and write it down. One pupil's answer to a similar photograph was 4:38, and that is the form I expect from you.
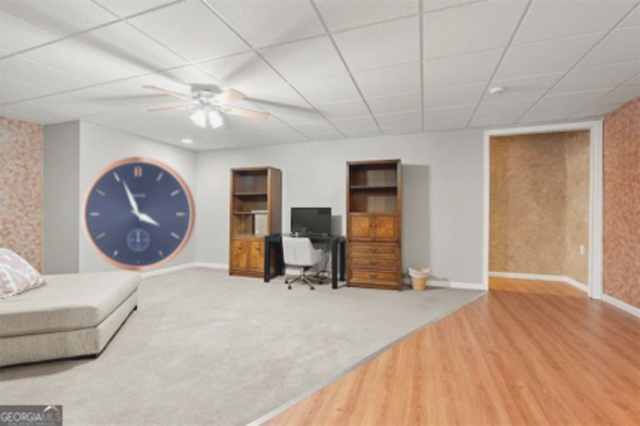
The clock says 3:56
